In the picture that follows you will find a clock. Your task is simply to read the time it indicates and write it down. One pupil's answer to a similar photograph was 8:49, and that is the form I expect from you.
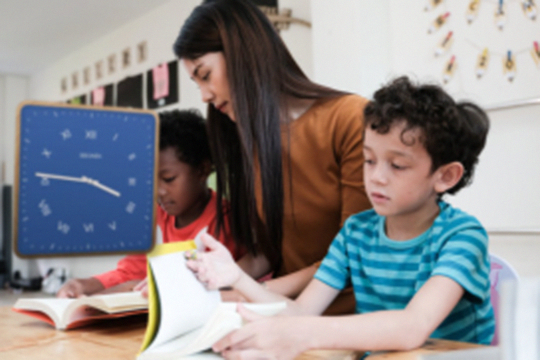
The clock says 3:46
